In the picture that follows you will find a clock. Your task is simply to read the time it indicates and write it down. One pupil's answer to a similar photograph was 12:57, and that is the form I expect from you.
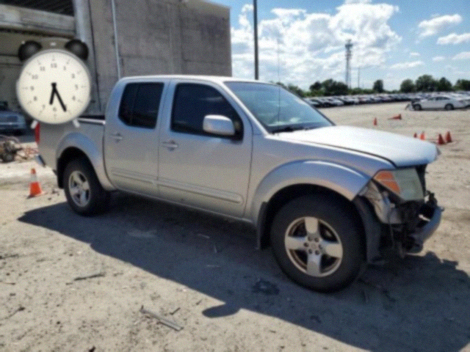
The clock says 6:26
